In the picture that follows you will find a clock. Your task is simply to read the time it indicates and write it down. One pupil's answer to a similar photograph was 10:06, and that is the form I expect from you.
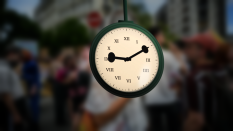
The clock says 9:10
